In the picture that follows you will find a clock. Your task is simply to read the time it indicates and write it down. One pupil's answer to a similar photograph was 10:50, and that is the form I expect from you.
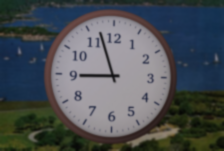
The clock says 8:57
